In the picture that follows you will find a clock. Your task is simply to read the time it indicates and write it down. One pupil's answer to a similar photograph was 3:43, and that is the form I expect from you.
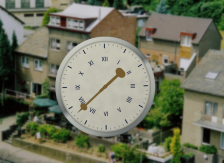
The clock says 1:38
